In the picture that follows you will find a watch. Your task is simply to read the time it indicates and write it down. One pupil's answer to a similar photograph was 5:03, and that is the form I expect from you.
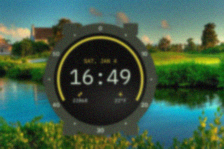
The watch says 16:49
